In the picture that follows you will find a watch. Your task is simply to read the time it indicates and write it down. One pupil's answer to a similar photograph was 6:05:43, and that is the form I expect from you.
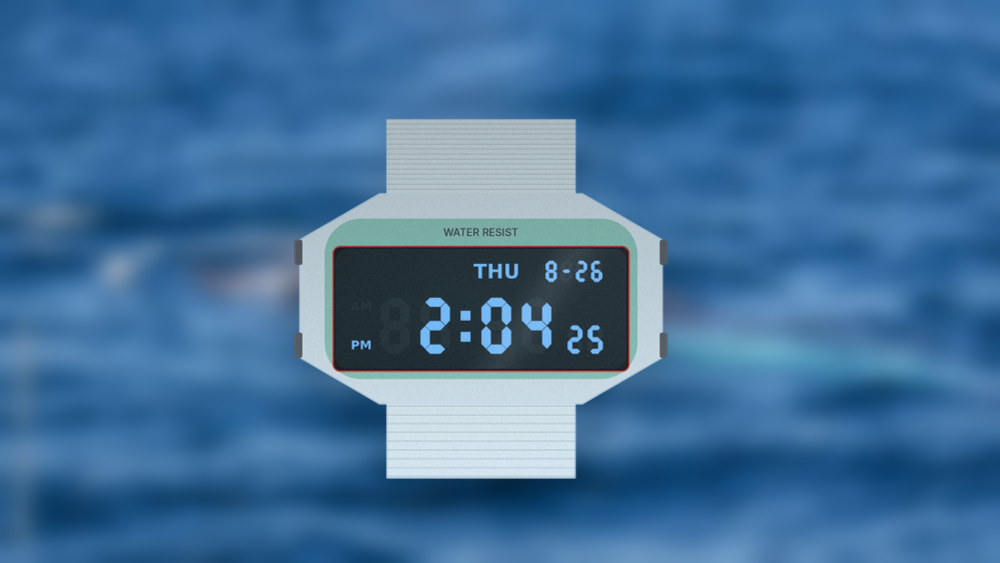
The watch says 2:04:25
